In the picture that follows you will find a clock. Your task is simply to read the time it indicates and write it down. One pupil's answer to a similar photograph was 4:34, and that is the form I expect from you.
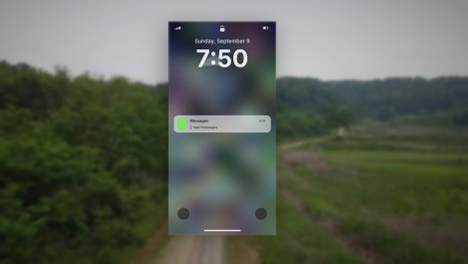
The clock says 7:50
